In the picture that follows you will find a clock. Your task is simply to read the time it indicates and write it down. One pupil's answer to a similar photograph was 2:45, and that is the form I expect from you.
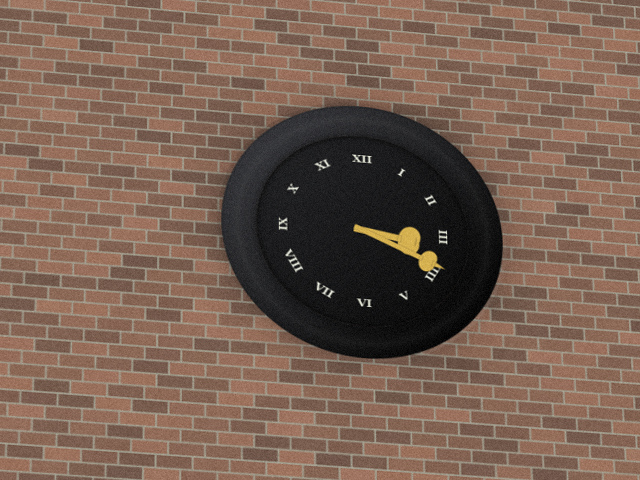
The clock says 3:19
